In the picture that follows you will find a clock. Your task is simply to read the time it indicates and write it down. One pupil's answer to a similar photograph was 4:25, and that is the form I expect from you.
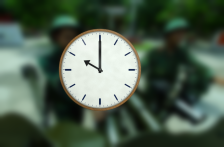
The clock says 10:00
